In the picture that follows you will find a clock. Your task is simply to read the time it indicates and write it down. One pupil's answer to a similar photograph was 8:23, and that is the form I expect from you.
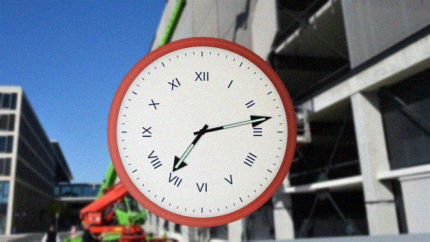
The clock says 7:13
